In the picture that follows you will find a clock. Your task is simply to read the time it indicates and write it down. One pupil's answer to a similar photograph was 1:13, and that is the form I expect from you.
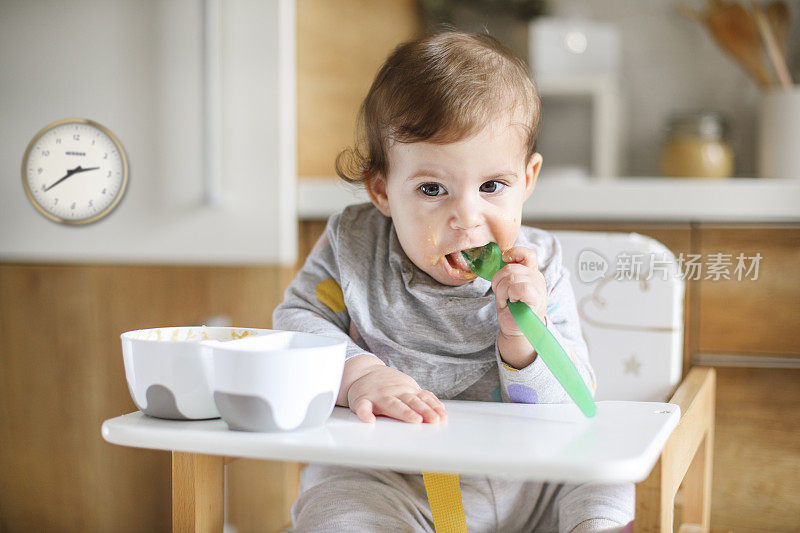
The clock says 2:39
